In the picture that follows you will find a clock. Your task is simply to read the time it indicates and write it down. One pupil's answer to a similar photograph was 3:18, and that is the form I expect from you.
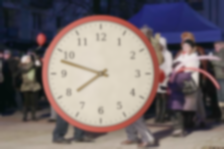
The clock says 7:48
